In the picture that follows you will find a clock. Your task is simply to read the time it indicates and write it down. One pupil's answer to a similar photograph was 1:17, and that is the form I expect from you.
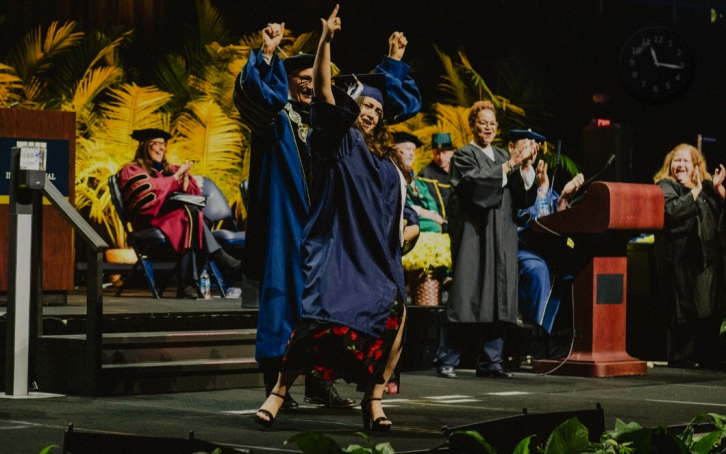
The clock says 11:16
